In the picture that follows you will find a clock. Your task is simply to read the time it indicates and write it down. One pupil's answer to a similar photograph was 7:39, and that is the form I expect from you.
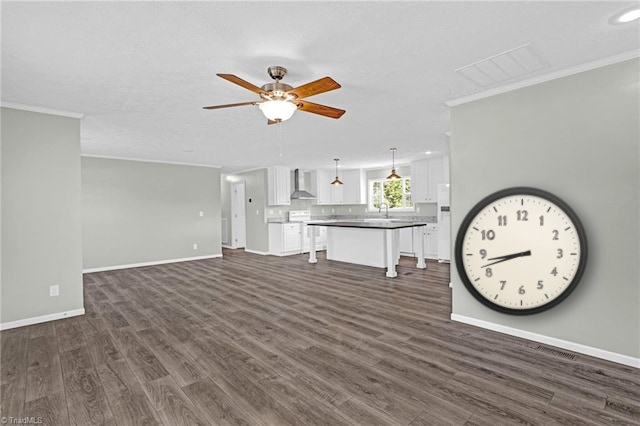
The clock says 8:42
